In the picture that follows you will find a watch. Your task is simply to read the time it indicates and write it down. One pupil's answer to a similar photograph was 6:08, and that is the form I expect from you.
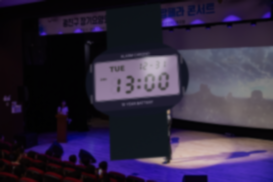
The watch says 13:00
